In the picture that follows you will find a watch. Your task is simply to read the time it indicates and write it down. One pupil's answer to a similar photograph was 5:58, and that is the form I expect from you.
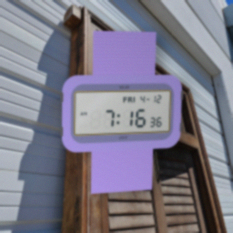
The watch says 7:16
